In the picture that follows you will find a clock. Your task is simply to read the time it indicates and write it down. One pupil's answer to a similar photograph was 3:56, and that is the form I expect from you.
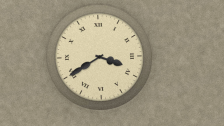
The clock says 3:40
